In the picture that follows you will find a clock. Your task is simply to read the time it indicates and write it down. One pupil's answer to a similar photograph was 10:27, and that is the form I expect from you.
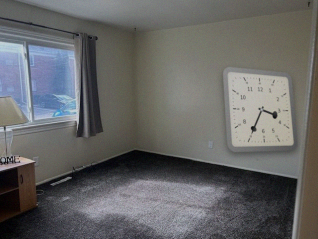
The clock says 3:35
